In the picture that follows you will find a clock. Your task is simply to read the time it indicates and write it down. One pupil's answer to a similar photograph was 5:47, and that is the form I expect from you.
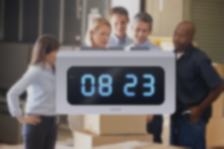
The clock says 8:23
